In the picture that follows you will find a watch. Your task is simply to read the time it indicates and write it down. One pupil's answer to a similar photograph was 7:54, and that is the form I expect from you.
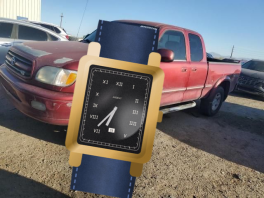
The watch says 6:36
